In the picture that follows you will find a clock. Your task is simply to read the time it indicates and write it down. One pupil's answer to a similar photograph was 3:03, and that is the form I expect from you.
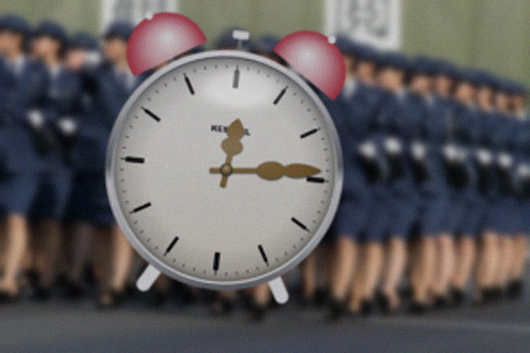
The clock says 12:14
